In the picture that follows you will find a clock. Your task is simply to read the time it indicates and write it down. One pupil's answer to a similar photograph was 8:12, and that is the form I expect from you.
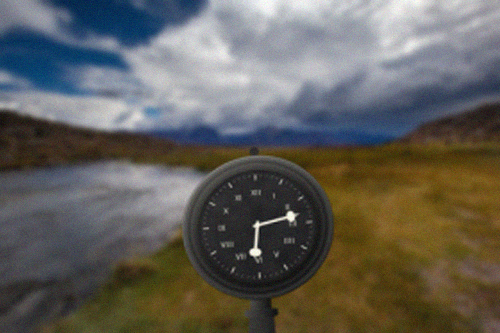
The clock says 6:13
